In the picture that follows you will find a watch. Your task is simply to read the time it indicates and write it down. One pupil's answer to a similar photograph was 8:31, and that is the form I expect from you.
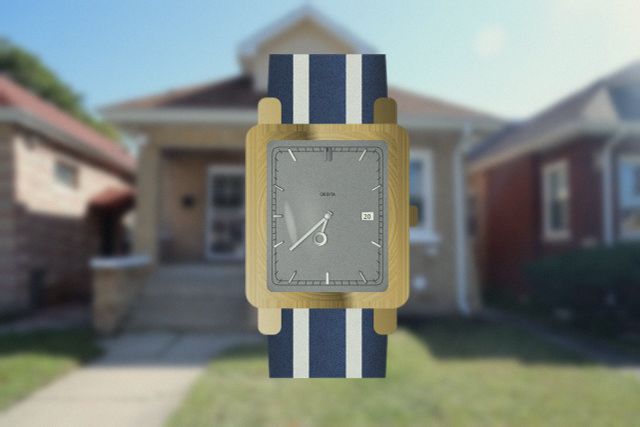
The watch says 6:38
